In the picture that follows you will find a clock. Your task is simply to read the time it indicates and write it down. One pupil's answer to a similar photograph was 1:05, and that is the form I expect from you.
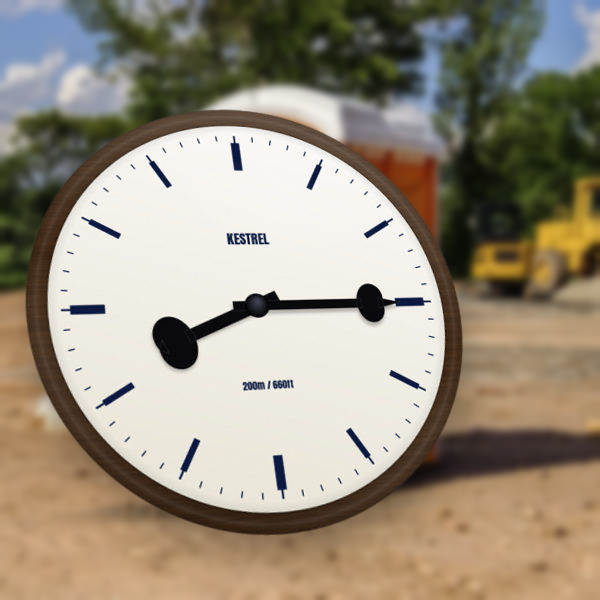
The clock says 8:15
